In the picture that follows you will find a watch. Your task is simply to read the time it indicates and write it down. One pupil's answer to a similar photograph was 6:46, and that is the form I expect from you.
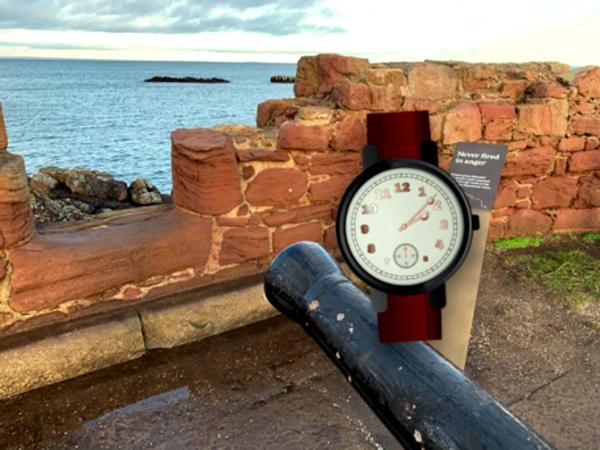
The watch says 2:08
